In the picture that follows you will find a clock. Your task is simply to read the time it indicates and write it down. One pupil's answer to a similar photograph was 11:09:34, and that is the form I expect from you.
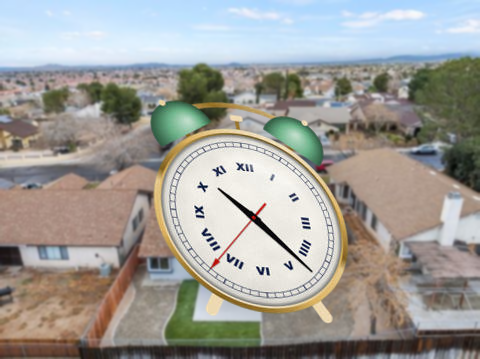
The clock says 10:22:37
